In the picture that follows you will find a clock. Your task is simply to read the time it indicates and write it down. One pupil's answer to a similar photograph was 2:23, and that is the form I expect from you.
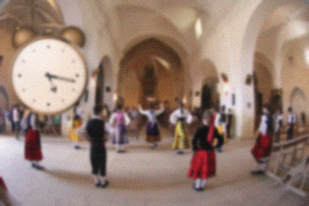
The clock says 5:17
